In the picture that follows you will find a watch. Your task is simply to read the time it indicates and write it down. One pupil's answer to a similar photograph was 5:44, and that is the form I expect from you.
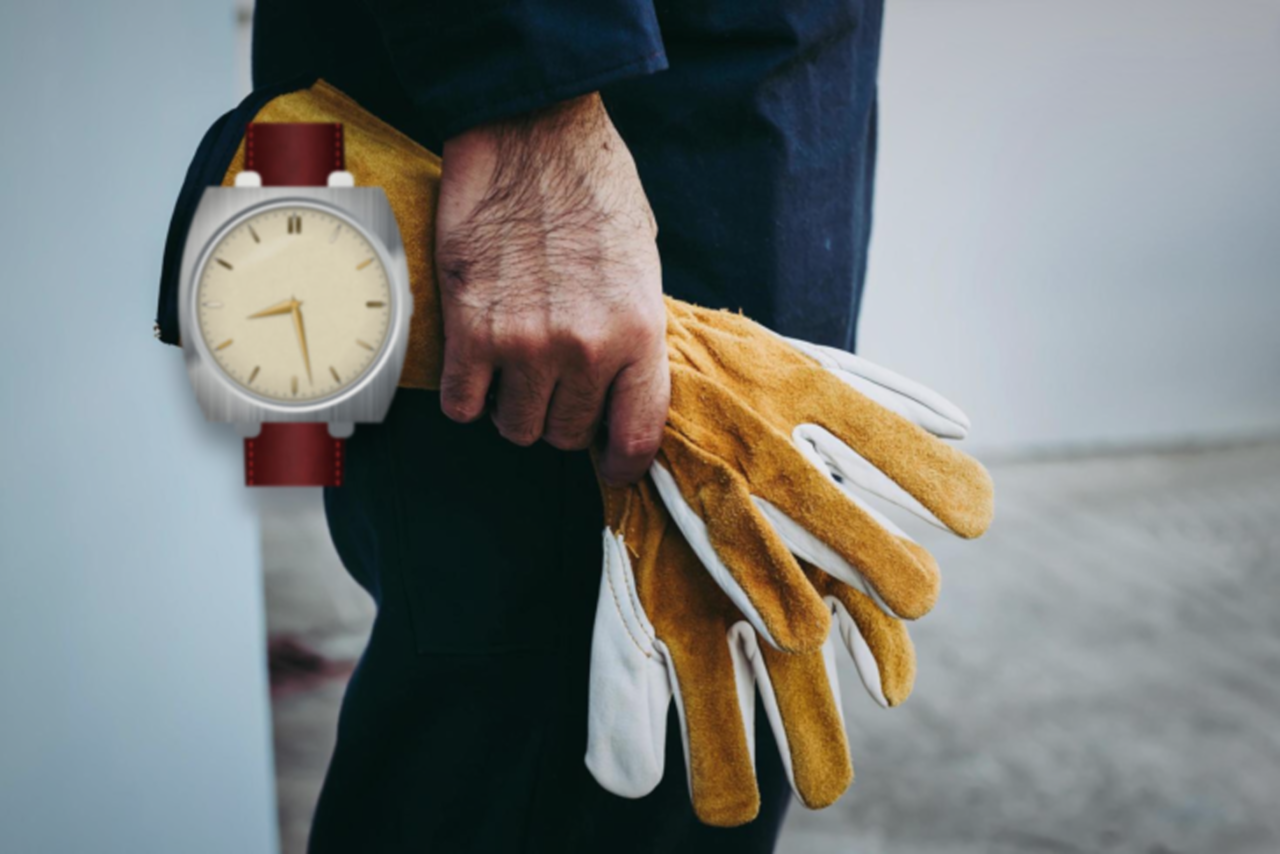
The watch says 8:28
